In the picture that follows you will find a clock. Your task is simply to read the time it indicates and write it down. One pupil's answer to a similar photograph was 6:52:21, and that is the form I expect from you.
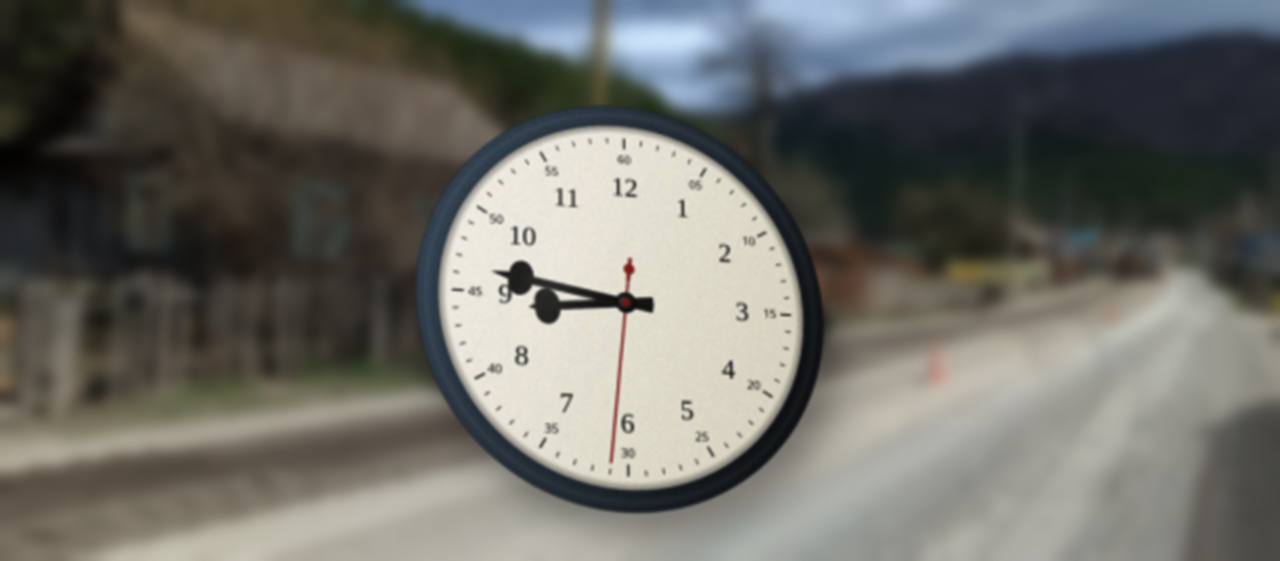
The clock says 8:46:31
